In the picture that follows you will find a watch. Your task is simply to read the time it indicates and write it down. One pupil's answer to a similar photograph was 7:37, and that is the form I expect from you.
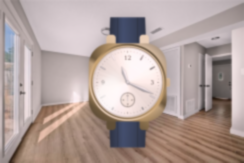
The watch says 11:19
